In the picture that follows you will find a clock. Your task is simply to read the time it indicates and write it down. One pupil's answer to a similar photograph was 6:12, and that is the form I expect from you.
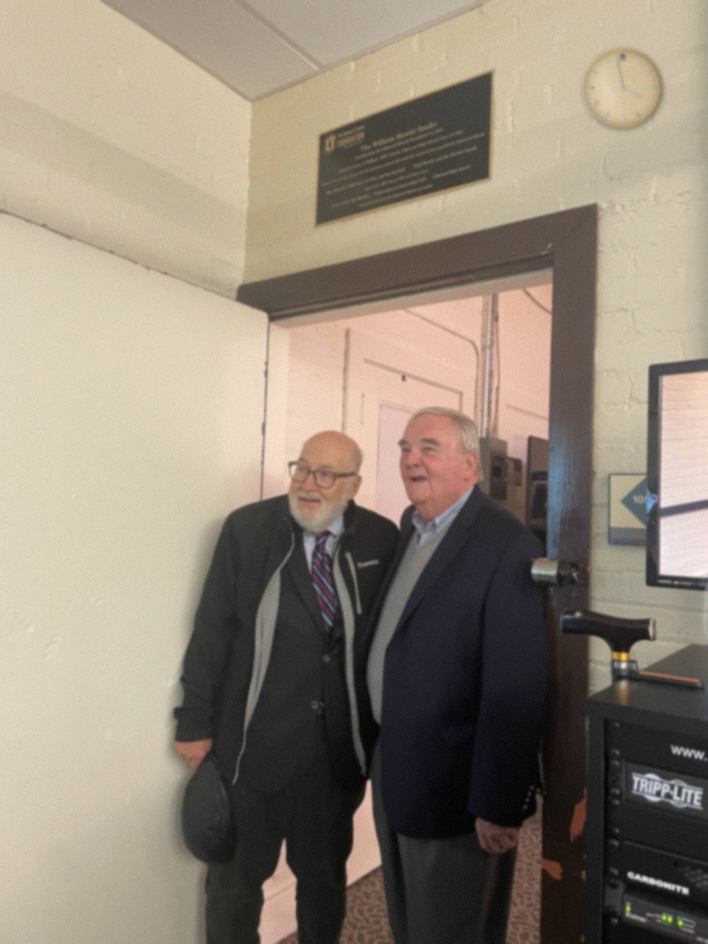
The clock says 3:58
